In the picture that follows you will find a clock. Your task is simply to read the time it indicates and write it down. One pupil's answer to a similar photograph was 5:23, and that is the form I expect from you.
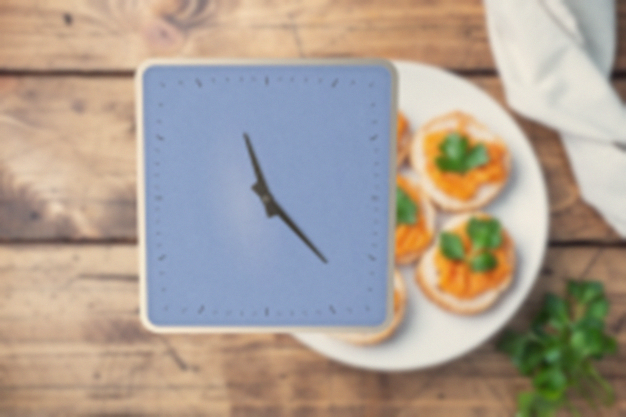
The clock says 11:23
